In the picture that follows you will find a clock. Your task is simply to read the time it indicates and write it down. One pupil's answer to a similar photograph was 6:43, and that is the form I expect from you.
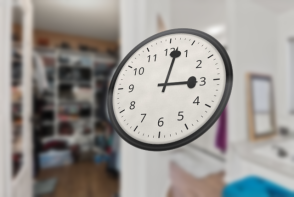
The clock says 3:02
